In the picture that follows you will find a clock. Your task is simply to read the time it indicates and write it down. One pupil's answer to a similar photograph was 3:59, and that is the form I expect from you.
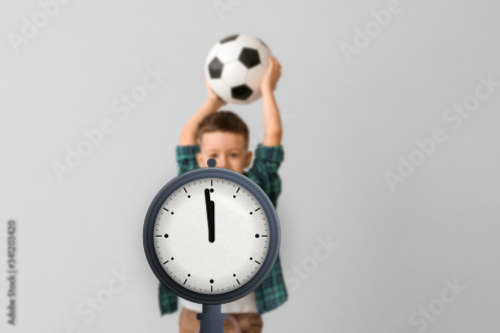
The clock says 11:59
